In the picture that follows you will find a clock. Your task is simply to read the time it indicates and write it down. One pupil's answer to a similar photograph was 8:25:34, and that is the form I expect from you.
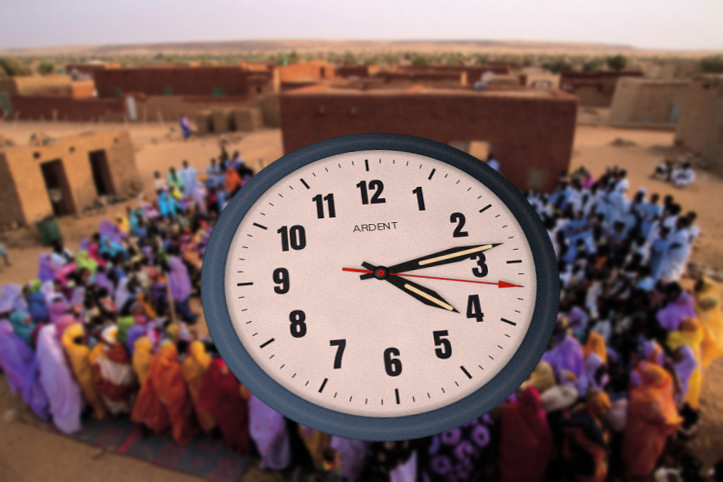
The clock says 4:13:17
